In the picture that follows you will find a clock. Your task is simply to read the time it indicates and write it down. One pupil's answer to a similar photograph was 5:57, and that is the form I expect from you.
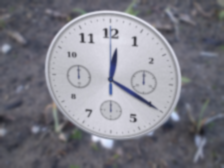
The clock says 12:20
